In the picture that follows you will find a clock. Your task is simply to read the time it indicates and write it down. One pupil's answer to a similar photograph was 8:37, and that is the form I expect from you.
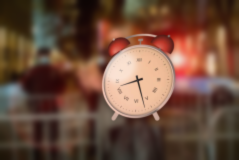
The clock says 8:27
